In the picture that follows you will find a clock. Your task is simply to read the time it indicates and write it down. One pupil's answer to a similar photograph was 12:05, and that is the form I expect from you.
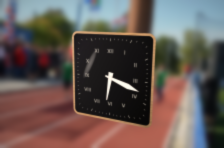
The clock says 6:18
